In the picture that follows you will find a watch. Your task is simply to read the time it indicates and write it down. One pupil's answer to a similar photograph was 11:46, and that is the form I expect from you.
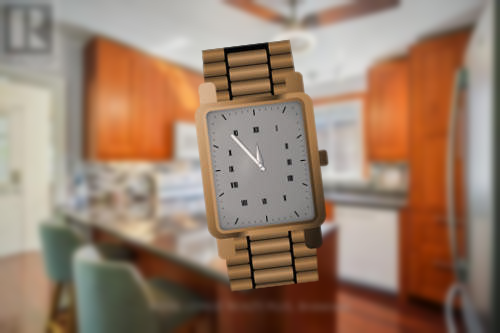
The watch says 11:54
